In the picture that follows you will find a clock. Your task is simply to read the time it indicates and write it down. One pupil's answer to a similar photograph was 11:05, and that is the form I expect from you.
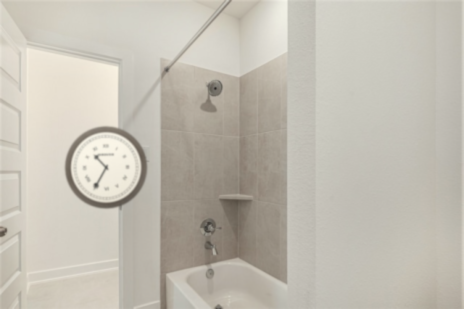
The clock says 10:35
